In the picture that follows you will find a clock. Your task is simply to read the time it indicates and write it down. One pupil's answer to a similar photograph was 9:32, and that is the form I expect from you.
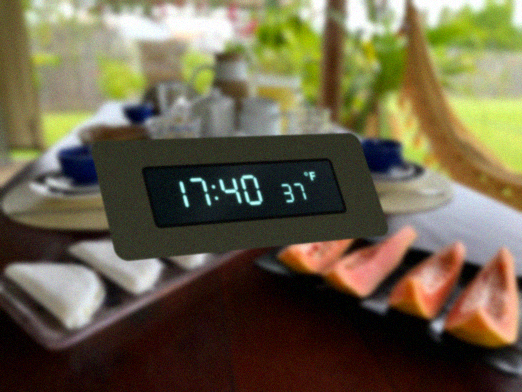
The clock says 17:40
